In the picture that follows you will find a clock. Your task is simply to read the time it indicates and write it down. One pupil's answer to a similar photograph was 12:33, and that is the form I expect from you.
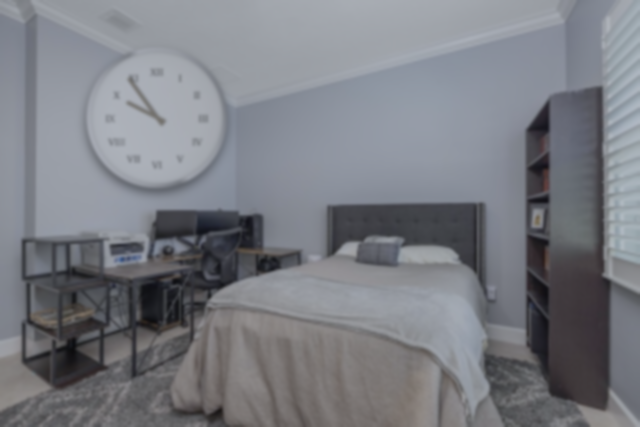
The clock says 9:54
